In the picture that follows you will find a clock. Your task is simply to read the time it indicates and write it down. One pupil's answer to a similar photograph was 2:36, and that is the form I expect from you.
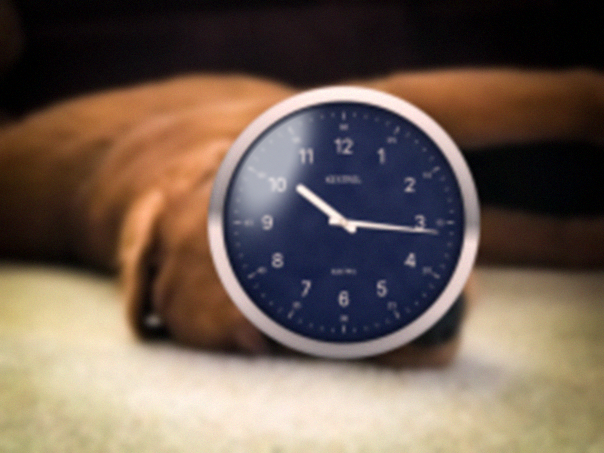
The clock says 10:16
